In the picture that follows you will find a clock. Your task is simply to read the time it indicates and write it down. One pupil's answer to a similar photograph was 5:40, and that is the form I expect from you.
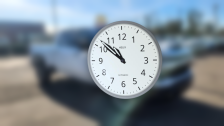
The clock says 10:52
